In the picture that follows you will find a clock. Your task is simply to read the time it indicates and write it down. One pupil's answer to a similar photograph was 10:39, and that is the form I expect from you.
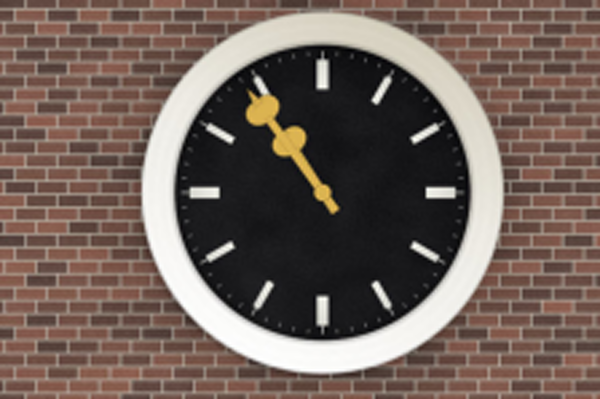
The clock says 10:54
